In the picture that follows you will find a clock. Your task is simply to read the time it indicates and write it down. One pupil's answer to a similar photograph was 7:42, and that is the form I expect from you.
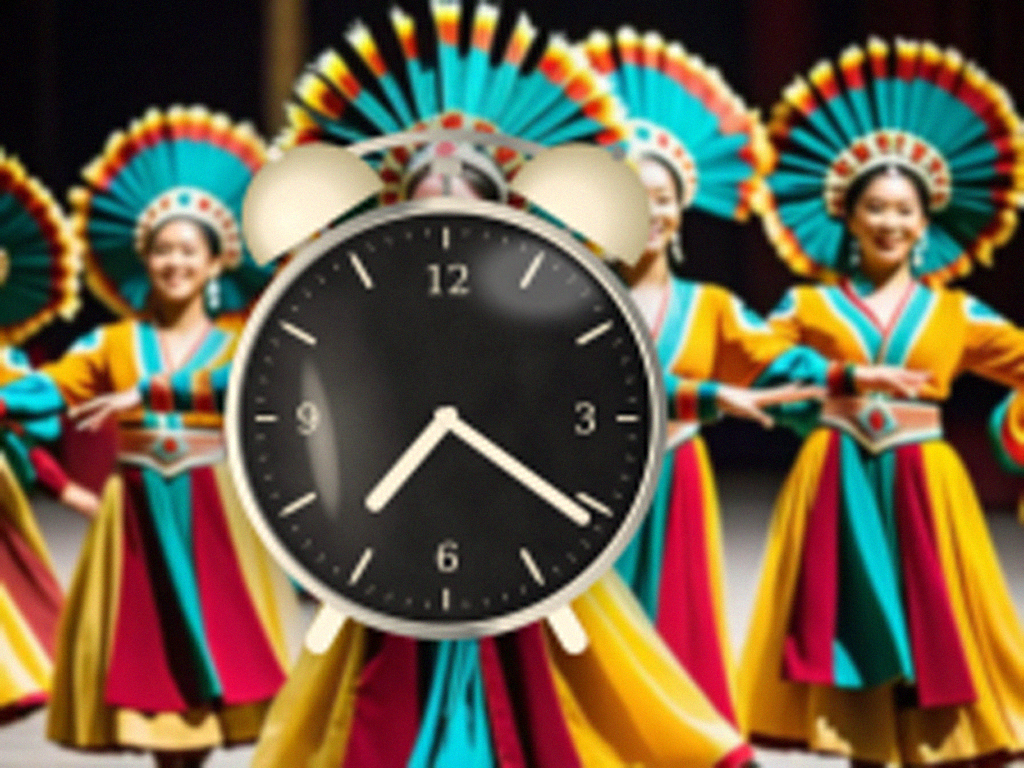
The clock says 7:21
